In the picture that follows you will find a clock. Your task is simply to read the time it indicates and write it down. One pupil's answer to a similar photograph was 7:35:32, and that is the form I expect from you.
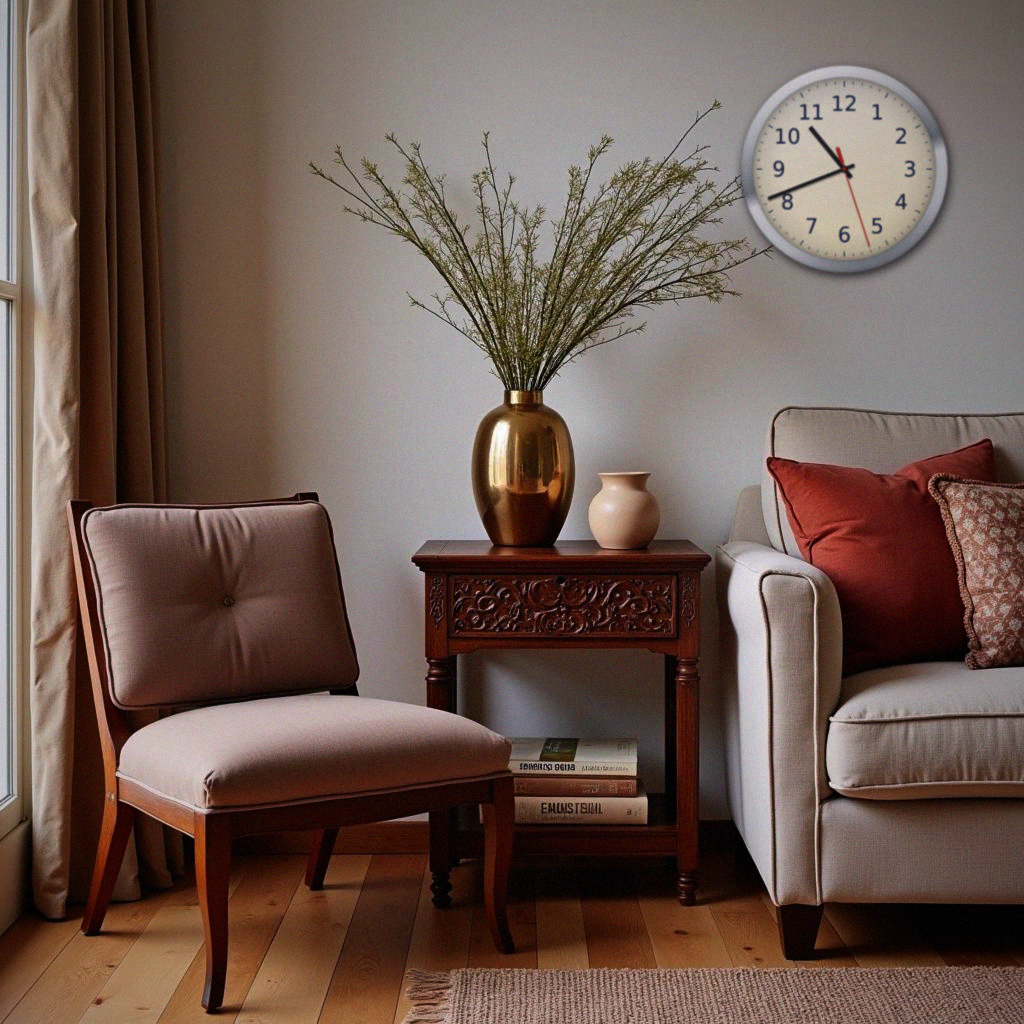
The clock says 10:41:27
